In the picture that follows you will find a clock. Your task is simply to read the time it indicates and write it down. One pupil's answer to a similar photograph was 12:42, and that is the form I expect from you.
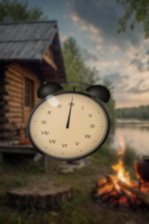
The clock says 12:00
